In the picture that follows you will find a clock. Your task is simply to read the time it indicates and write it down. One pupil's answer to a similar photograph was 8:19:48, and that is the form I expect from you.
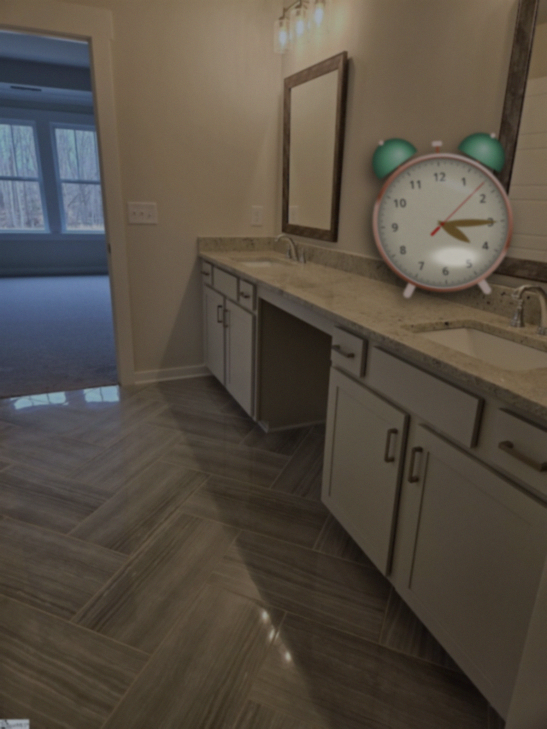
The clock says 4:15:08
